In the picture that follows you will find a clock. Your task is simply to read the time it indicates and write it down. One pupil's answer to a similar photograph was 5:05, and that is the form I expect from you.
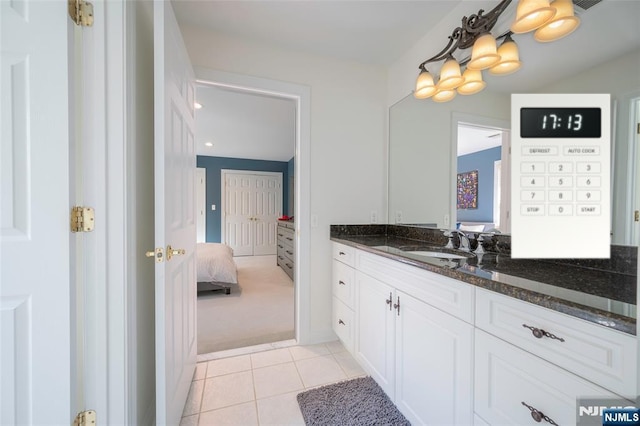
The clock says 17:13
